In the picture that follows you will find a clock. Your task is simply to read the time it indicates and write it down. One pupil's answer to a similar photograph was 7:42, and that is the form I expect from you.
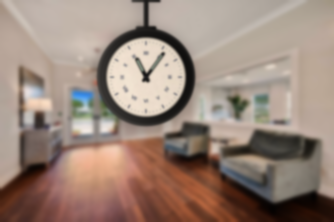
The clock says 11:06
